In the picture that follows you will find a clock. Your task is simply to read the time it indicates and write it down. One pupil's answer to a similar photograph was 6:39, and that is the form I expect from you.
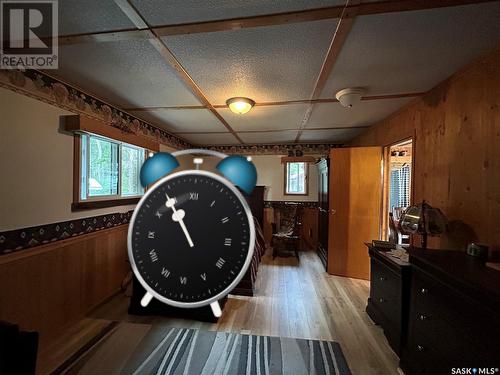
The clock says 10:54
